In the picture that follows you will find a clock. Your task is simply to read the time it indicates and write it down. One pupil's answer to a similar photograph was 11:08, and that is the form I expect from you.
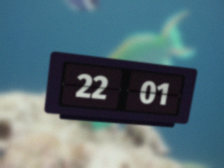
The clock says 22:01
